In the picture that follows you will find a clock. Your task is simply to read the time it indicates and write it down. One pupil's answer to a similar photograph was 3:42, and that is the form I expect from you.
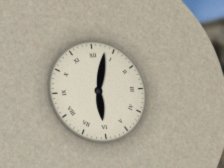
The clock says 6:03
